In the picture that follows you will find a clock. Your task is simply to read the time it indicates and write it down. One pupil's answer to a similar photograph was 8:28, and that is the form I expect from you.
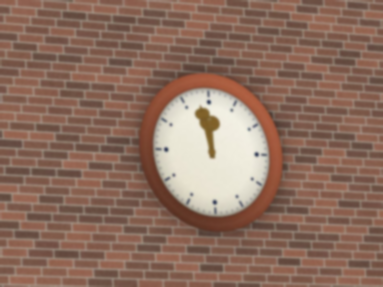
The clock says 11:58
